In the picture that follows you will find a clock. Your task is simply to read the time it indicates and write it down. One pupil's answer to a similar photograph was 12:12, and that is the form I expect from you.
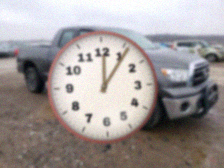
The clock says 12:06
